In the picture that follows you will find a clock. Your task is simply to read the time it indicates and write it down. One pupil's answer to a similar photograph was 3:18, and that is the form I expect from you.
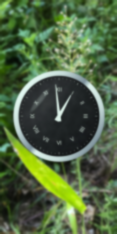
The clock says 12:59
